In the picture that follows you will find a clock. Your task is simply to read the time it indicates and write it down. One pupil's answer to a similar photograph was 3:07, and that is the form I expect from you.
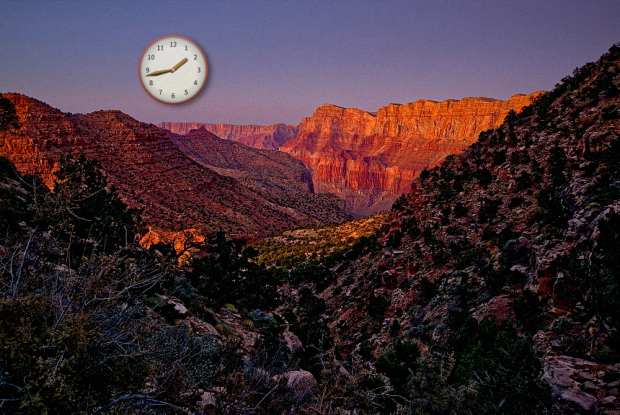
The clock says 1:43
